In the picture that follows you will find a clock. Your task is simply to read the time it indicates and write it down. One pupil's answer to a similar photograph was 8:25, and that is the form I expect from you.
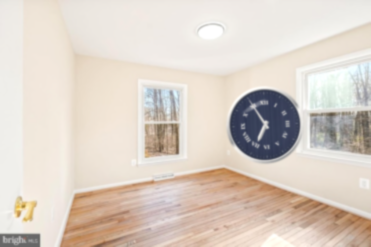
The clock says 6:55
